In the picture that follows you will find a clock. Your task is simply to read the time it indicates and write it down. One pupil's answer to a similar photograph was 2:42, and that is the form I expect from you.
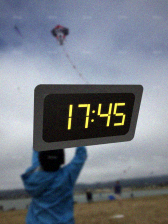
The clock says 17:45
